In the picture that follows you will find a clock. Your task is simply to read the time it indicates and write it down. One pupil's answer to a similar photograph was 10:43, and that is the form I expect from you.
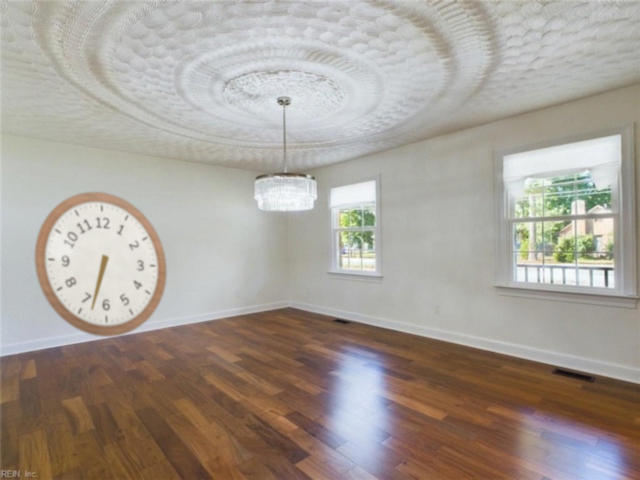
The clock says 6:33
